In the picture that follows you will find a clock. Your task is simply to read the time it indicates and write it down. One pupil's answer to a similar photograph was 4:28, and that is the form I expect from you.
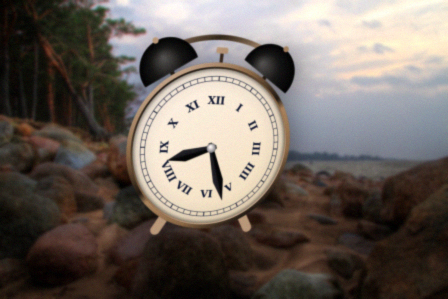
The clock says 8:27
